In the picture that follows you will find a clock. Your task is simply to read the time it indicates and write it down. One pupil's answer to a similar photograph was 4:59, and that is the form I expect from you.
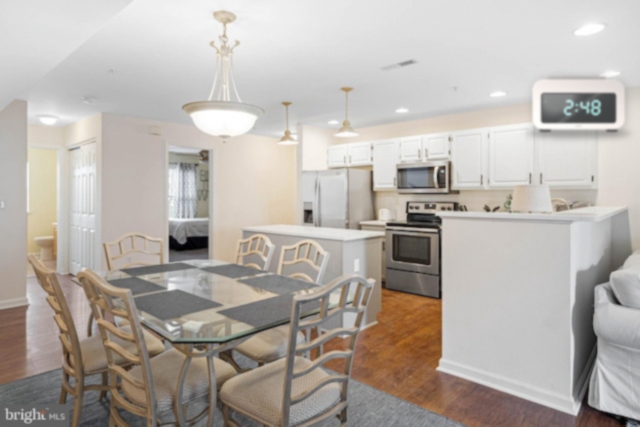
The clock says 2:48
